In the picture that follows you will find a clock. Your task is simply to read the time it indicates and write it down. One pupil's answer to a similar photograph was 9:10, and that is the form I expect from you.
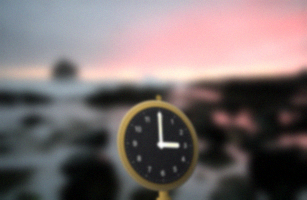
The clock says 3:00
